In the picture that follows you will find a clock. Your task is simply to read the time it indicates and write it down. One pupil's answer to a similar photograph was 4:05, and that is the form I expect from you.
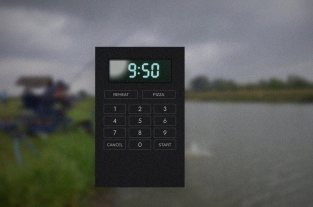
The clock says 9:50
